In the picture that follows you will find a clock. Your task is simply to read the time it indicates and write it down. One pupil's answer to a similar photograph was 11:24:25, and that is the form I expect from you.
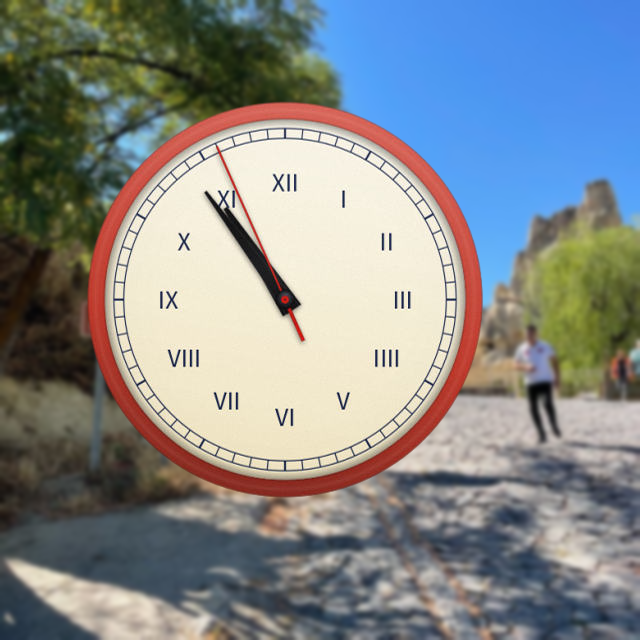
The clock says 10:53:56
